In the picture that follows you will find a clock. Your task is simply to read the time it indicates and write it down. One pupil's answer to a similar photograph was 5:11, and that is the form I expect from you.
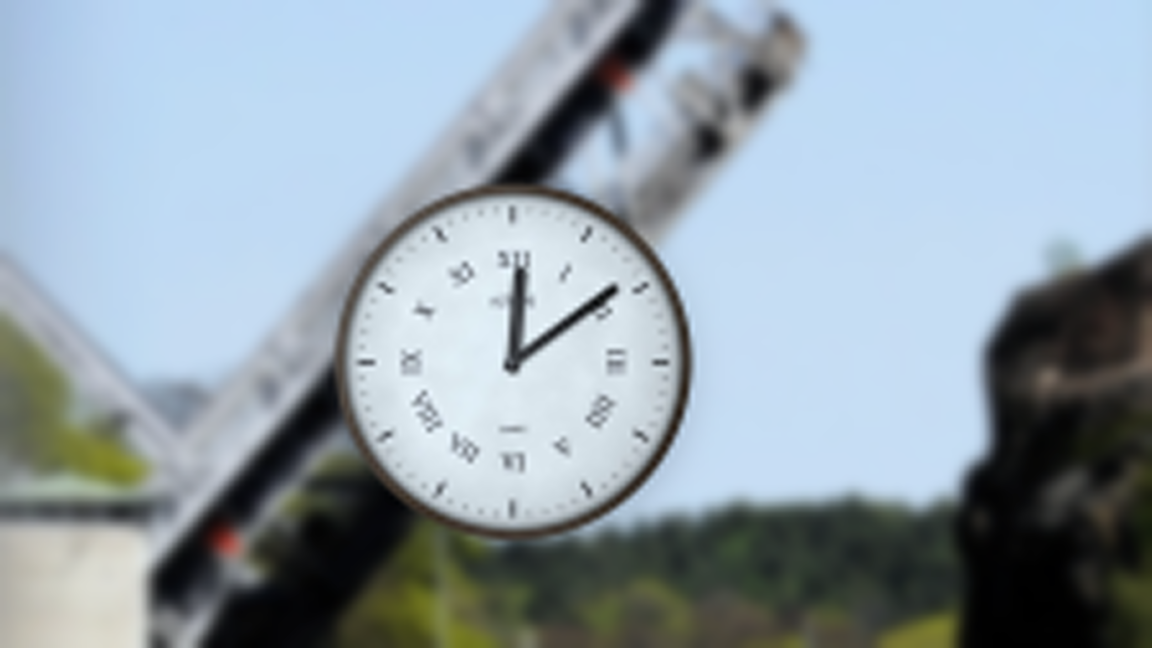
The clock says 12:09
